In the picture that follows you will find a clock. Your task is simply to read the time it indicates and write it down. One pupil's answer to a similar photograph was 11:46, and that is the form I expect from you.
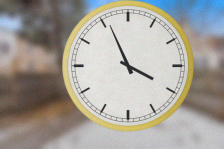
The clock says 3:56
